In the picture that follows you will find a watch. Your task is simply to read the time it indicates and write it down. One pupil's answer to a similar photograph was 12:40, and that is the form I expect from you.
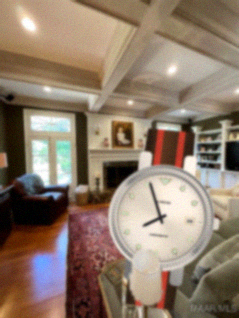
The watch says 7:56
